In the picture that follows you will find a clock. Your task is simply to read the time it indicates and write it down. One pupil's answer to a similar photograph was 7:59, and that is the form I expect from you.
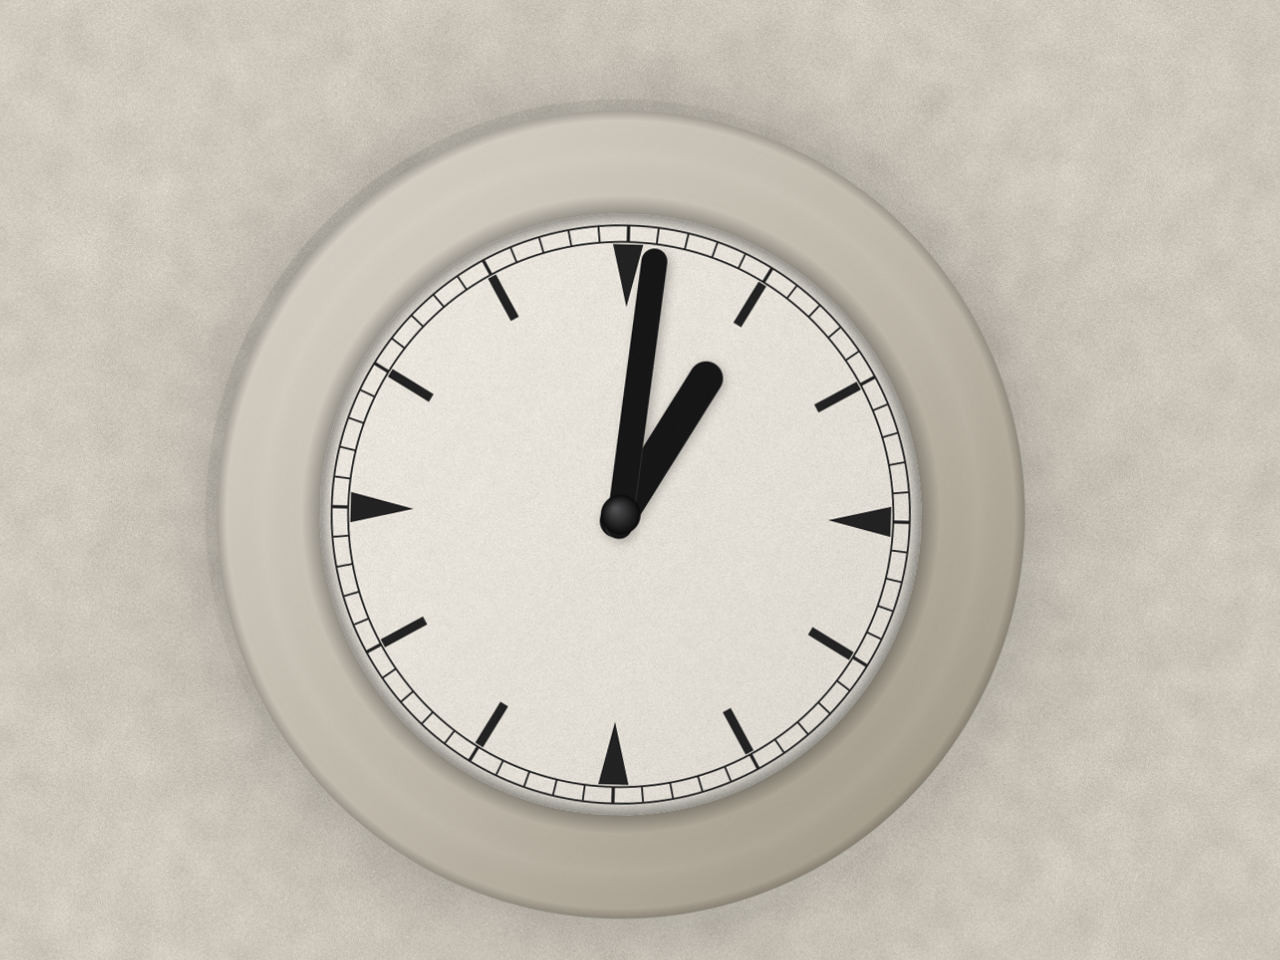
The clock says 1:01
